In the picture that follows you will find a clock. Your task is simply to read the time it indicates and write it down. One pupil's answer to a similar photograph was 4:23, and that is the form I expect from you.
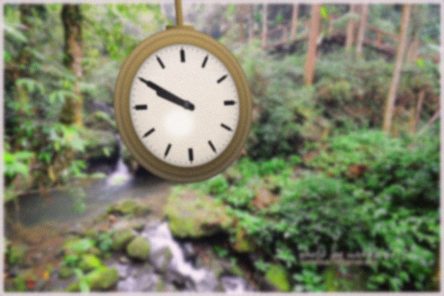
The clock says 9:50
